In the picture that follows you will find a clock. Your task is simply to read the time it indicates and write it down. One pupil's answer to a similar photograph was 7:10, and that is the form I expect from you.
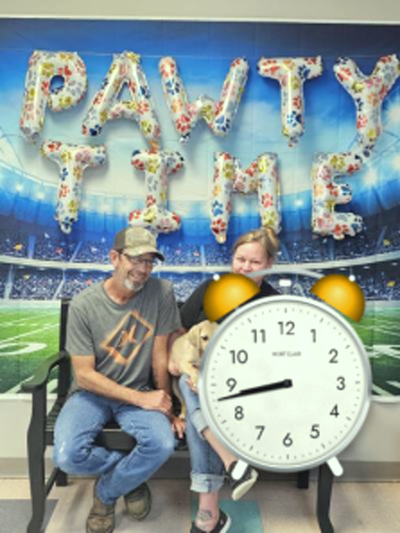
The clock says 8:43
